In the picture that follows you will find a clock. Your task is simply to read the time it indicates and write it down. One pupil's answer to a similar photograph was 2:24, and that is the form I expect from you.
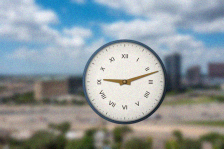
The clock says 9:12
